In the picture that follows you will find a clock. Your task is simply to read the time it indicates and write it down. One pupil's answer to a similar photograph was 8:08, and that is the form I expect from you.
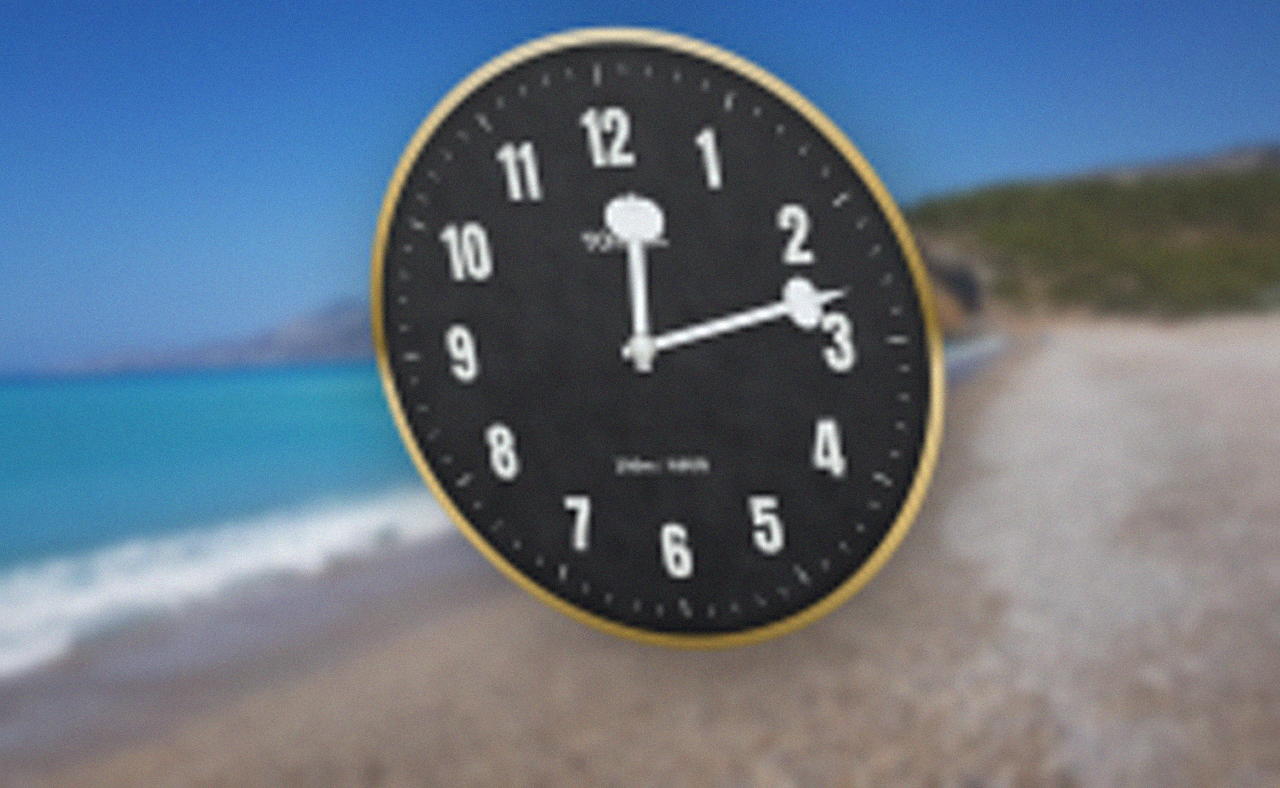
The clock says 12:13
